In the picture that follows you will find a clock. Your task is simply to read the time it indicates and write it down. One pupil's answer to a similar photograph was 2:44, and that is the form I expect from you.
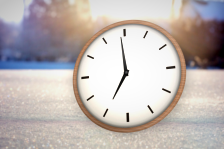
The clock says 6:59
